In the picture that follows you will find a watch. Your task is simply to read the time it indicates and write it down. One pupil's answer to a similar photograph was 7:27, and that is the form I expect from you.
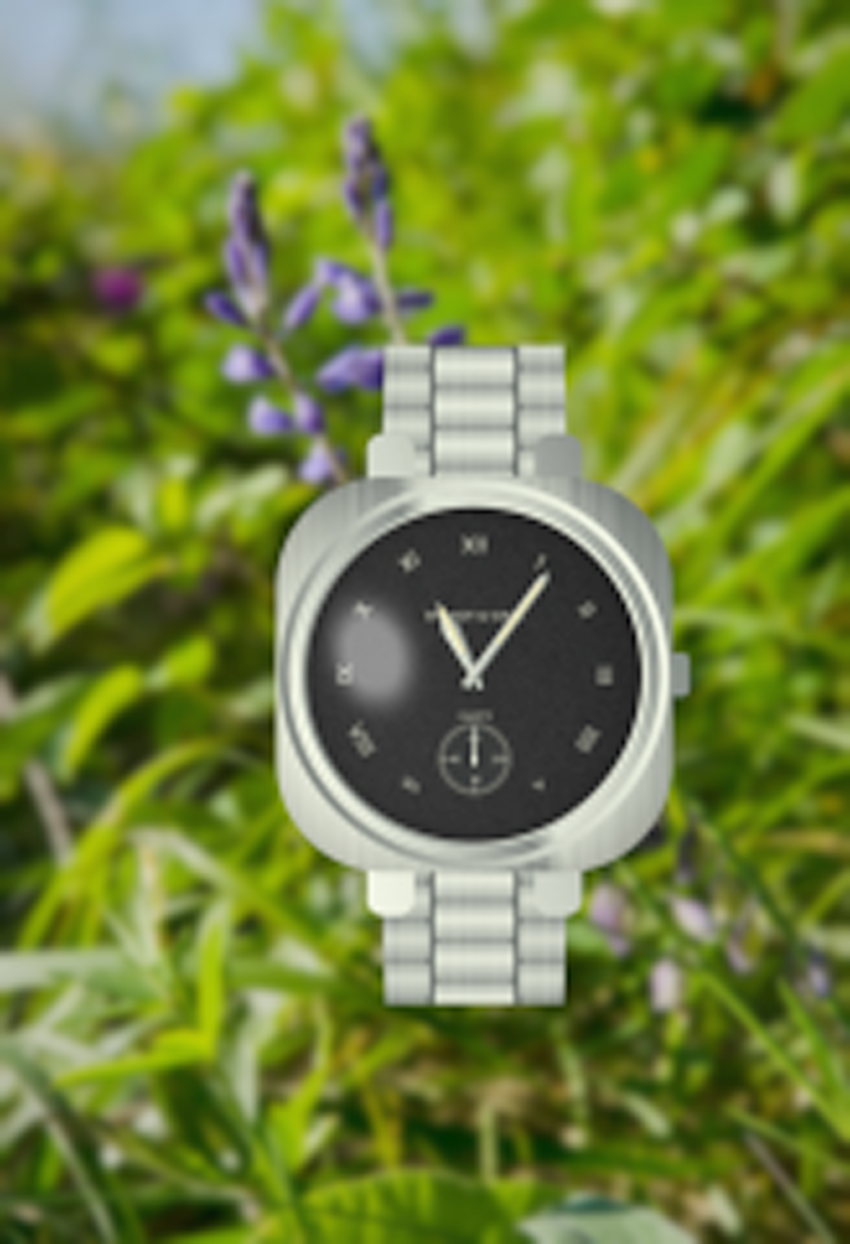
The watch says 11:06
